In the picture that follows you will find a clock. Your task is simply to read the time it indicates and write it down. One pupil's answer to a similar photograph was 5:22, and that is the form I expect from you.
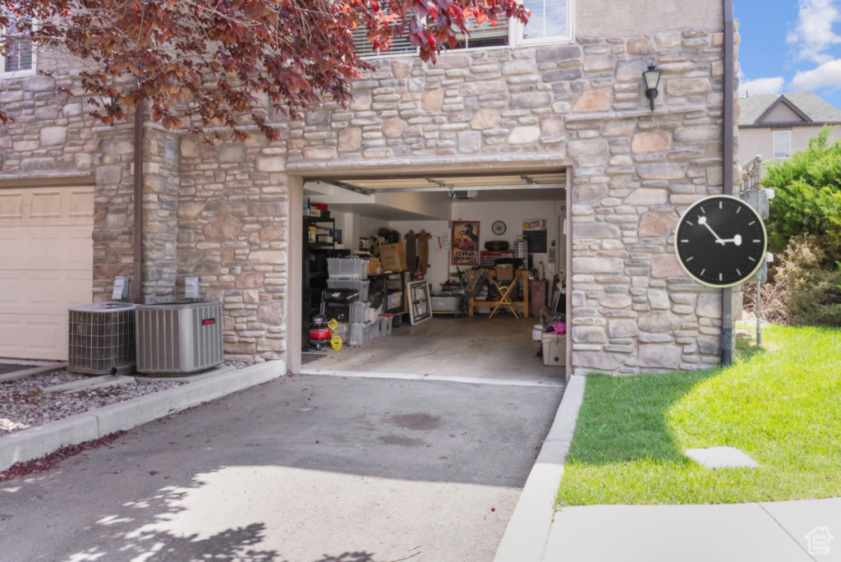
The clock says 2:53
